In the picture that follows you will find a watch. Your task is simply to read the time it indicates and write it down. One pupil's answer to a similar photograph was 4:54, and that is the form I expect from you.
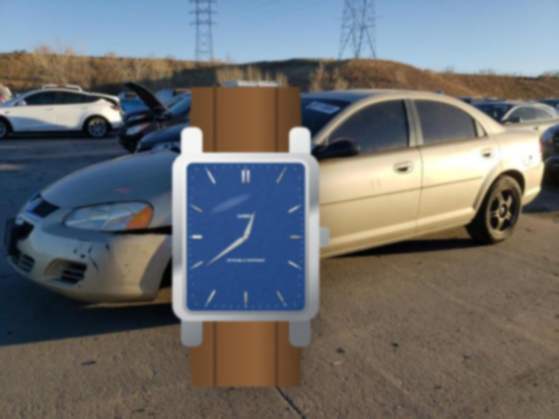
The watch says 12:39
